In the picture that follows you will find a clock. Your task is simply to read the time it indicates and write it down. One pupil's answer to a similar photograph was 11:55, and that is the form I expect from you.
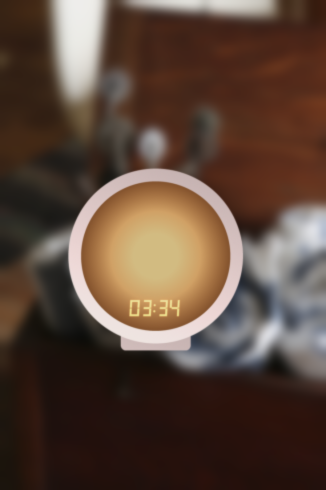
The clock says 3:34
